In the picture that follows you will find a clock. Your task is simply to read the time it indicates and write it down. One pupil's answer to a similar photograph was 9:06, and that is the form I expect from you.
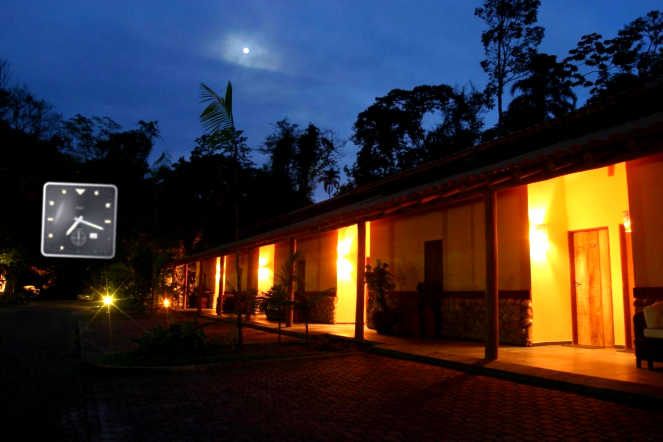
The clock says 7:18
